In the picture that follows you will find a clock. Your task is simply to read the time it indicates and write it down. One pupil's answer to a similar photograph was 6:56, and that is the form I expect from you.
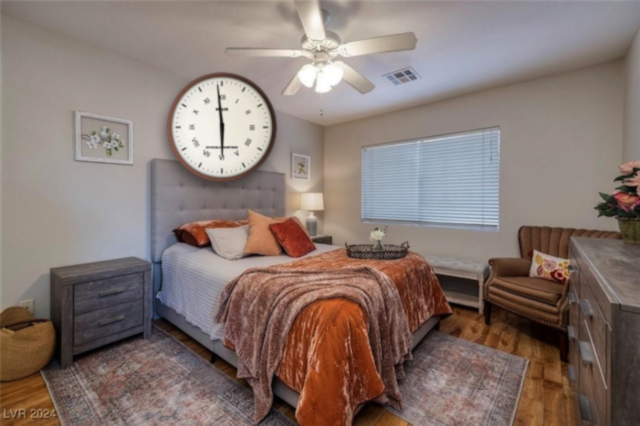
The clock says 5:59
